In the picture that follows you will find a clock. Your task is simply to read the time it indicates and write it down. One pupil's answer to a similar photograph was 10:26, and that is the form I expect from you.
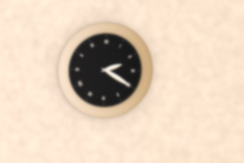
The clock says 2:20
